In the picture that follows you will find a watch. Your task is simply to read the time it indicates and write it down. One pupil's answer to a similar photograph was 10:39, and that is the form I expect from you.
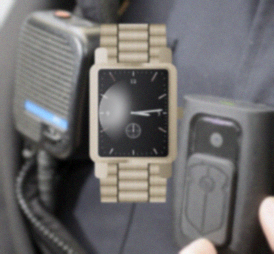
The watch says 3:14
